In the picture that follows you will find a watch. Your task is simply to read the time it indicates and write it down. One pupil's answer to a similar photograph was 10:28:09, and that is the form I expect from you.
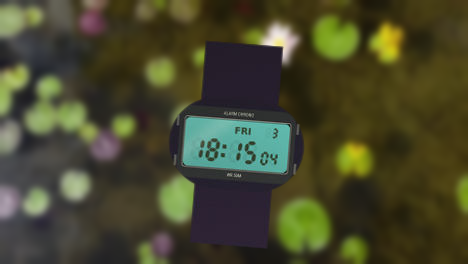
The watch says 18:15:04
